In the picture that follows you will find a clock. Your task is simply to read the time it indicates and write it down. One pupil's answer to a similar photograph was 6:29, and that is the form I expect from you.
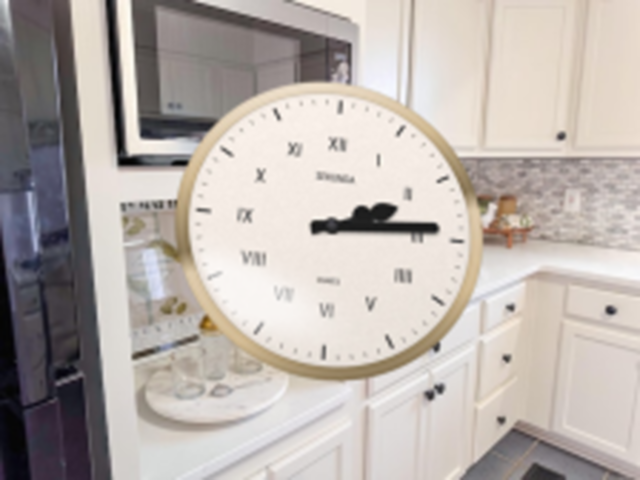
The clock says 2:14
